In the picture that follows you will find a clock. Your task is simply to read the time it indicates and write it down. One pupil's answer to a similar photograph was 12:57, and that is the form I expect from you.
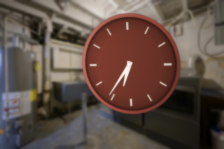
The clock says 6:36
